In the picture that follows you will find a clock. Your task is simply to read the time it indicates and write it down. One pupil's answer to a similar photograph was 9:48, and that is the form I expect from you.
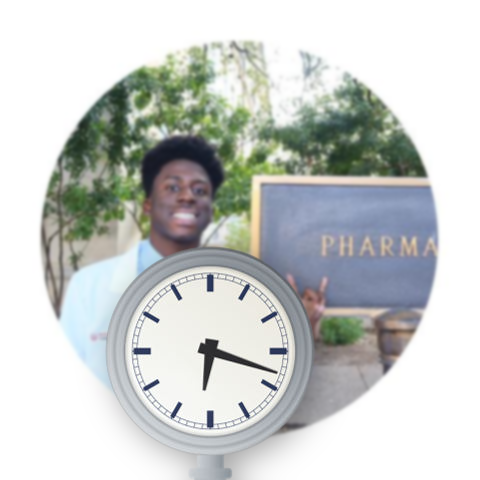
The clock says 6:18
